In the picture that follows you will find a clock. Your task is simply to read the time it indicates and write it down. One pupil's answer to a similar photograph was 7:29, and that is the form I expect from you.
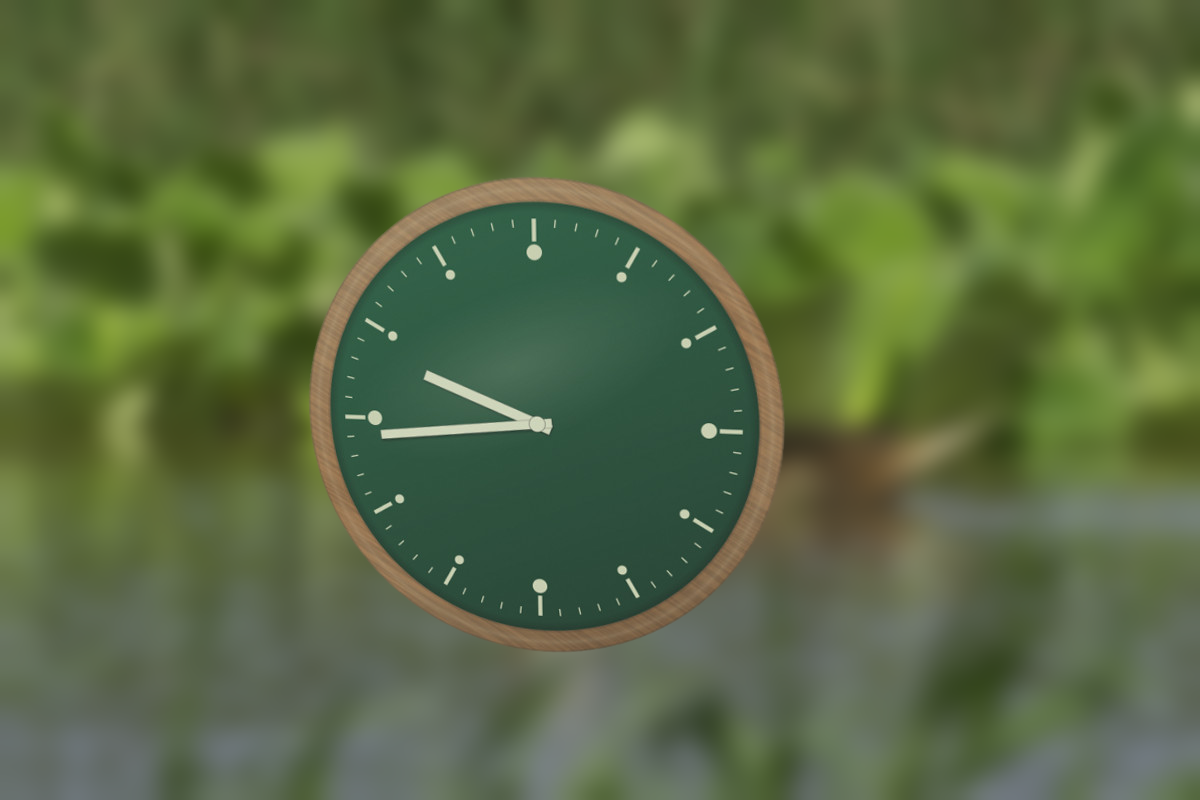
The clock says 9:44
